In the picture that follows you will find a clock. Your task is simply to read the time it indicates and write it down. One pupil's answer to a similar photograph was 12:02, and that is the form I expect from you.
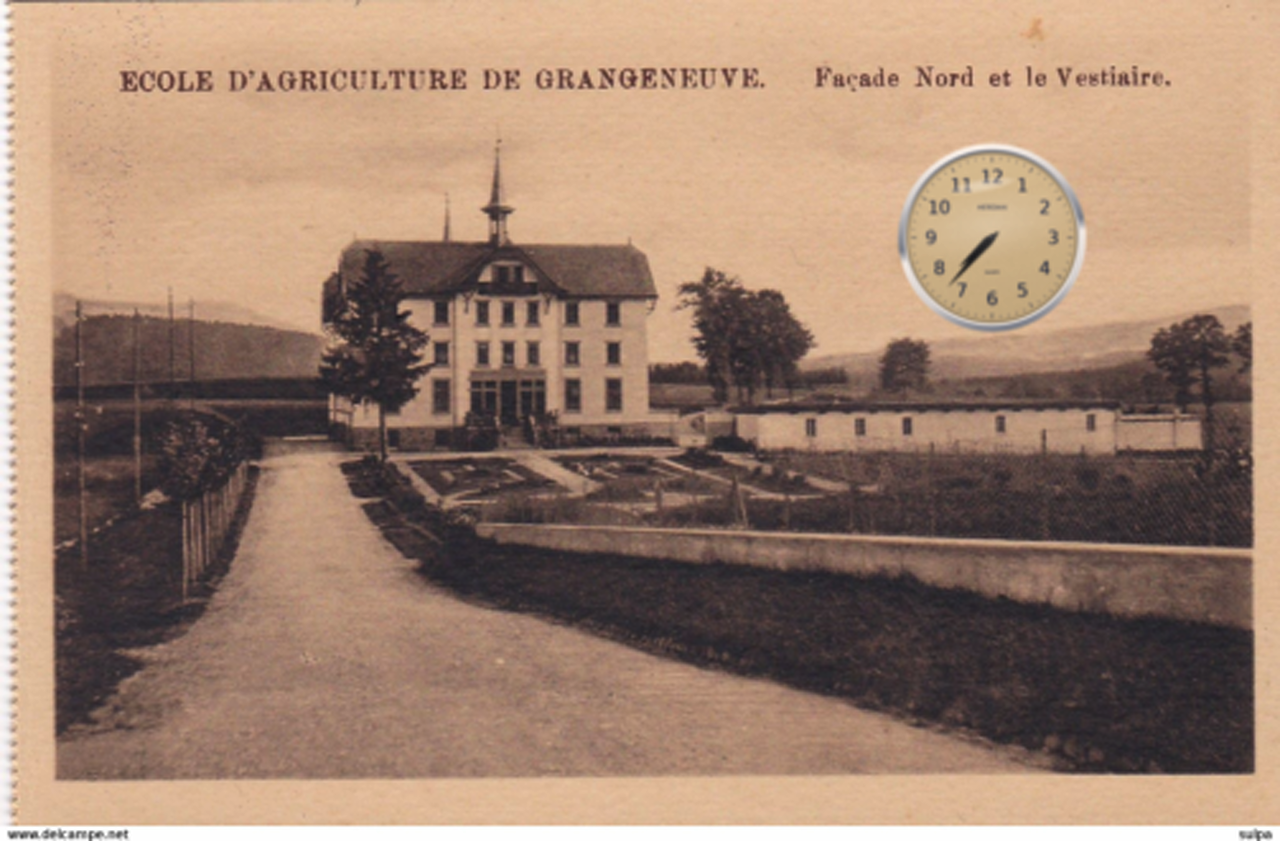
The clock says 7:37
